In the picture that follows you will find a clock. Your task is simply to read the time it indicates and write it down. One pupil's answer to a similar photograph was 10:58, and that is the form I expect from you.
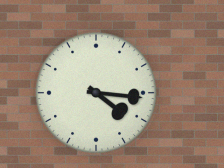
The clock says 4:16
